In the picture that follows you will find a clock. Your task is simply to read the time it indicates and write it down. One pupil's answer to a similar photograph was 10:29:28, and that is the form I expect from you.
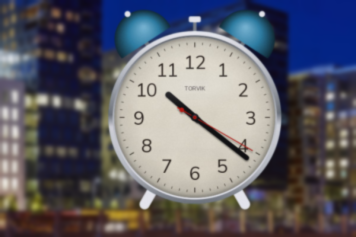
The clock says 10:21:20
